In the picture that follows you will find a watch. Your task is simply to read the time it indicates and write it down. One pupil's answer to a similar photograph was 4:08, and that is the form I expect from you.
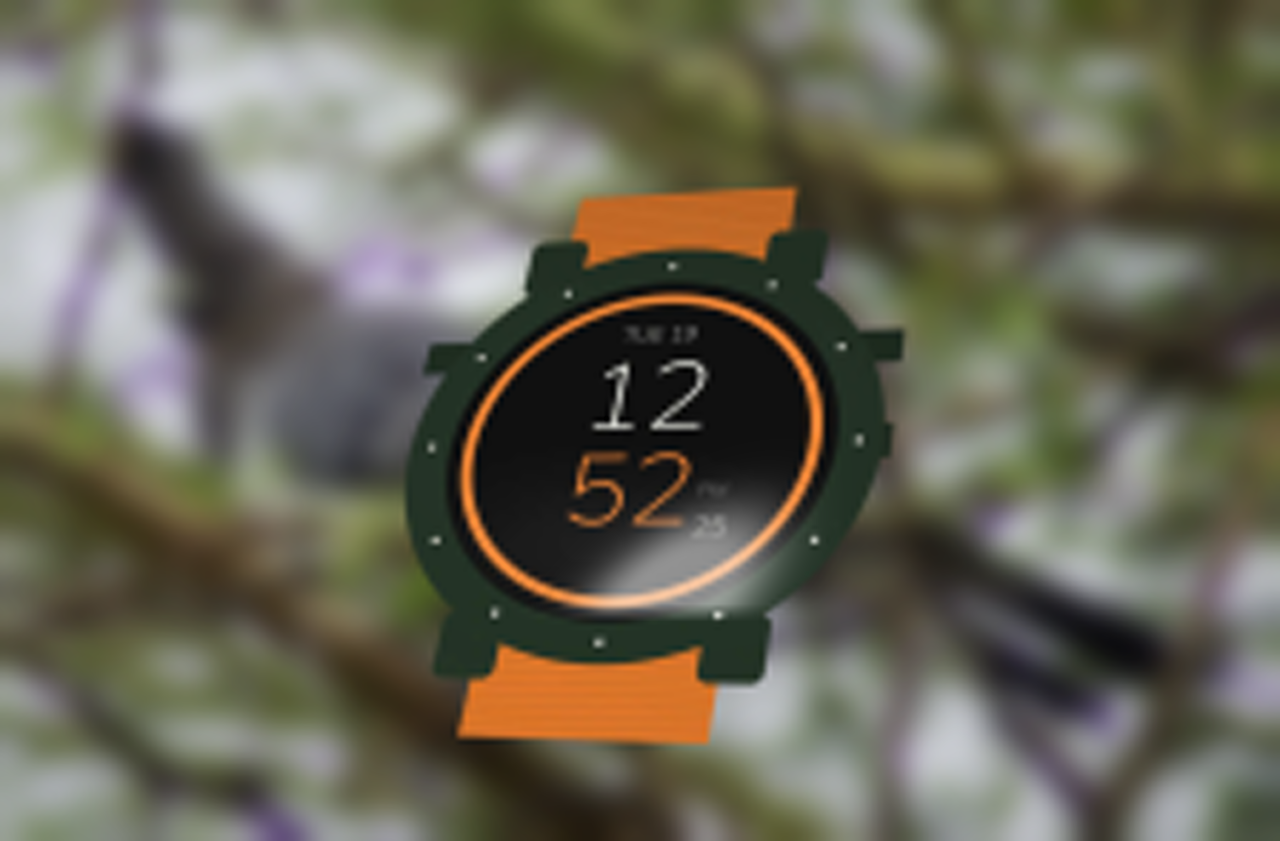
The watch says 12:52
